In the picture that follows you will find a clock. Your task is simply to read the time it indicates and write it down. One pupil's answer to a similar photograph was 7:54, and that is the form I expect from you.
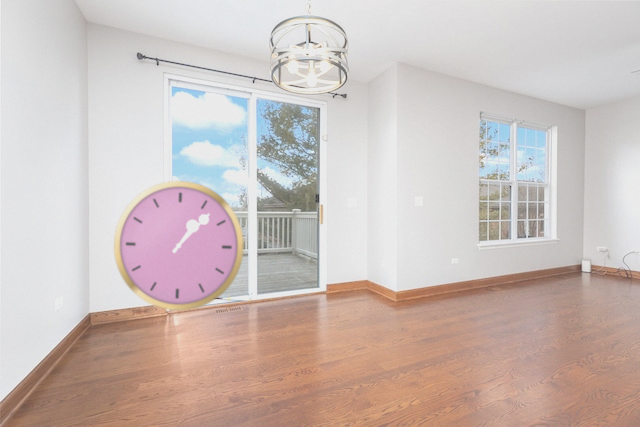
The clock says 1:07
